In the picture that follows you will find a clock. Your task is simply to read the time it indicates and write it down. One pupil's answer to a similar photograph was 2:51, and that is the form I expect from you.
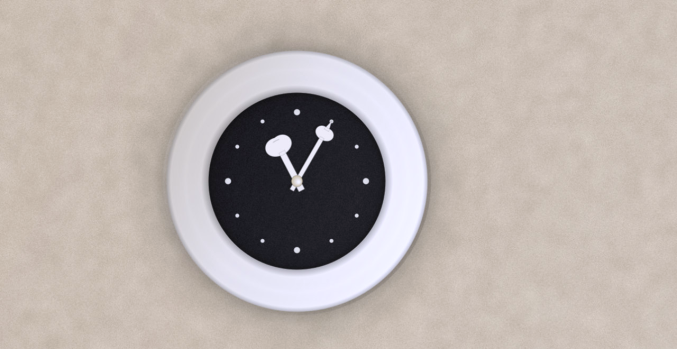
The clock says 11:05
